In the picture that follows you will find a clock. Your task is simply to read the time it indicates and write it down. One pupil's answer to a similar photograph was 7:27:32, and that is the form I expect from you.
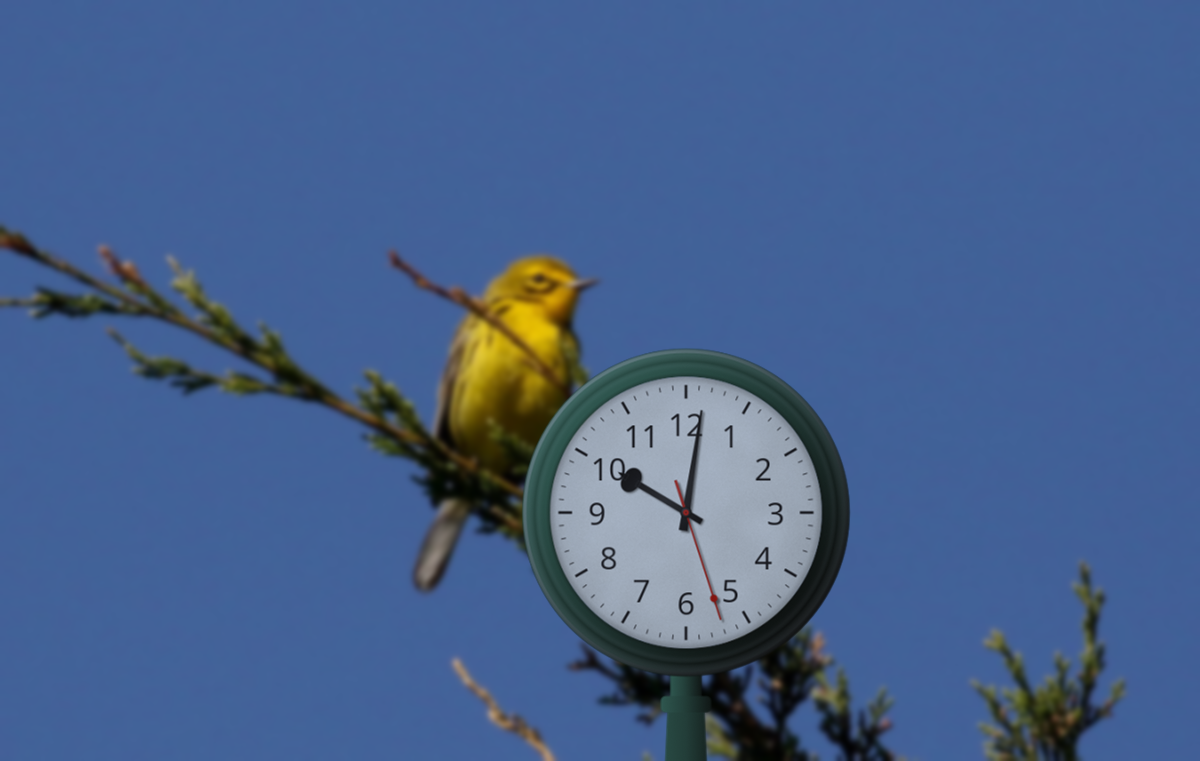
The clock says 10:01:27
